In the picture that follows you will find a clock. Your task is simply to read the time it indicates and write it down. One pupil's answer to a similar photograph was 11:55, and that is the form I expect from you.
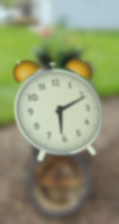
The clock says 6:11
